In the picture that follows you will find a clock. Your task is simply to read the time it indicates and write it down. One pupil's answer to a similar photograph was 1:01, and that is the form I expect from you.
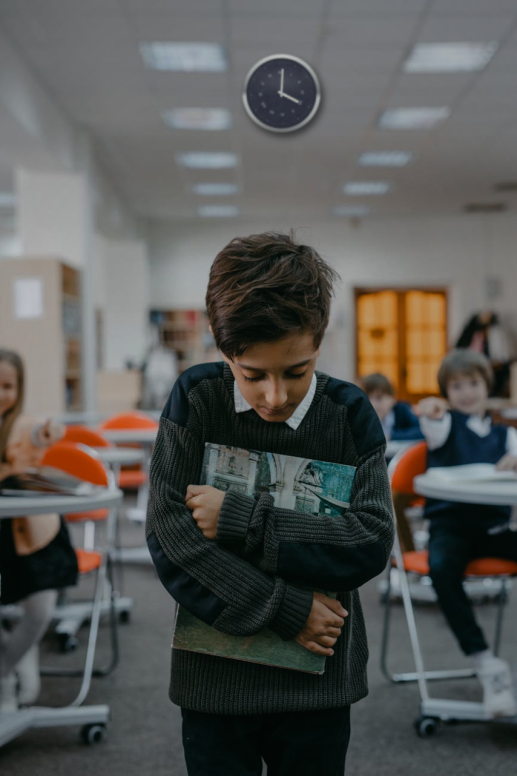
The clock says 4:01
